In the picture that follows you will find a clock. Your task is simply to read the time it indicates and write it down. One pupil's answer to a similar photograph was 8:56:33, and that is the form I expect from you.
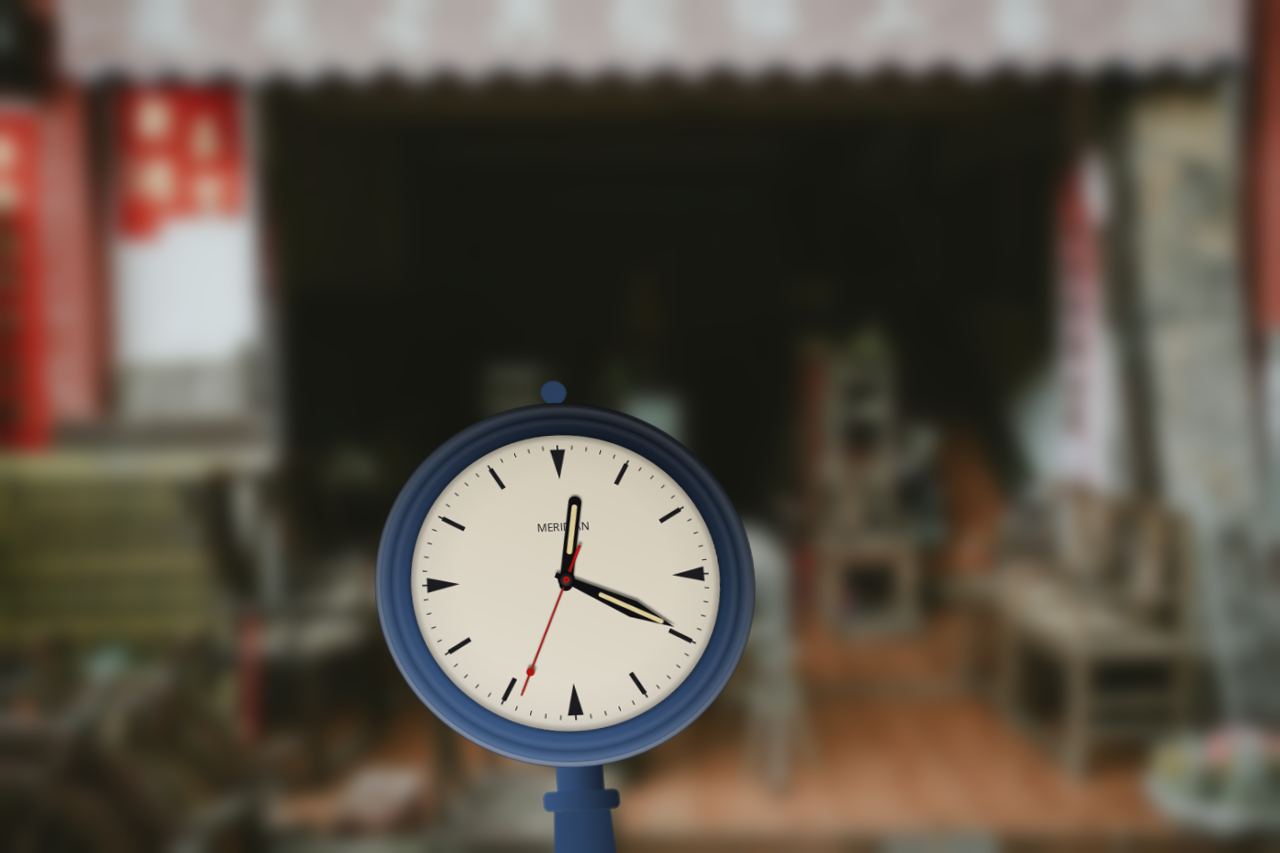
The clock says 12:19:34
